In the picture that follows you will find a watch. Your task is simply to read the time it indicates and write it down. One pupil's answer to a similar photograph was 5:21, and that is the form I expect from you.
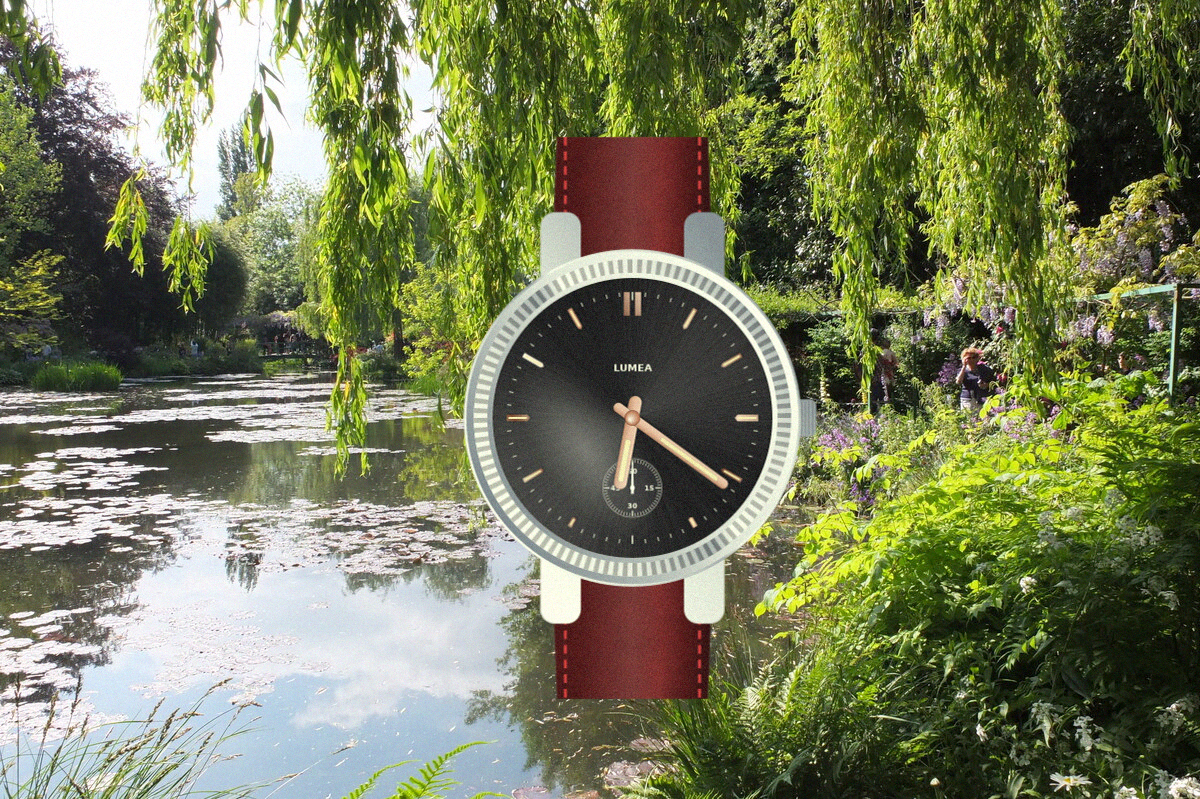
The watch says 6:21
